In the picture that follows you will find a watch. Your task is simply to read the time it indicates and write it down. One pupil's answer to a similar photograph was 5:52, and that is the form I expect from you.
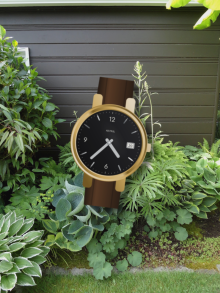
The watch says 4:37
